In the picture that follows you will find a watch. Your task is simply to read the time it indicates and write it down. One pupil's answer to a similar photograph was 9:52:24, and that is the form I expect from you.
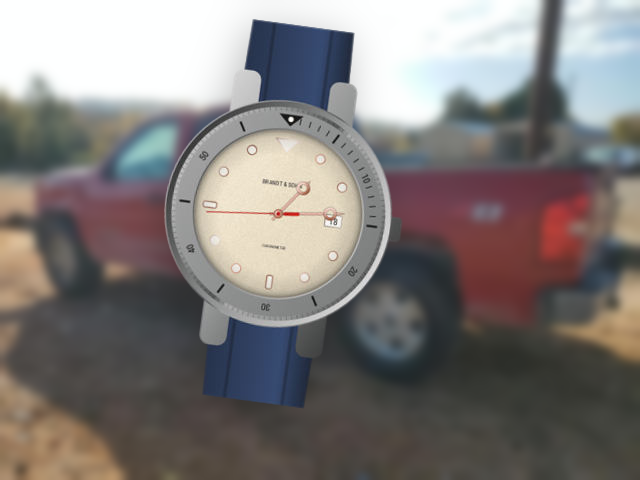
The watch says 1:13:44
